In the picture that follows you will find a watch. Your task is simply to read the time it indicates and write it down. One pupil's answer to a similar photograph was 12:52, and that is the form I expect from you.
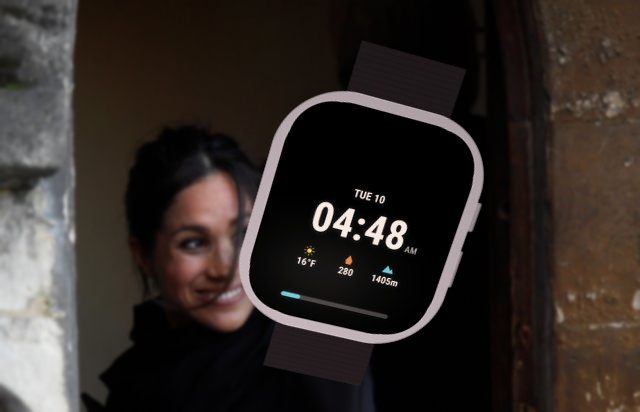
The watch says 4:48
